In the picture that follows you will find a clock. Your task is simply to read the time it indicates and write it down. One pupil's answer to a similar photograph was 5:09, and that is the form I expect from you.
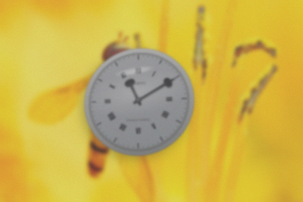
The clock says 11:10
